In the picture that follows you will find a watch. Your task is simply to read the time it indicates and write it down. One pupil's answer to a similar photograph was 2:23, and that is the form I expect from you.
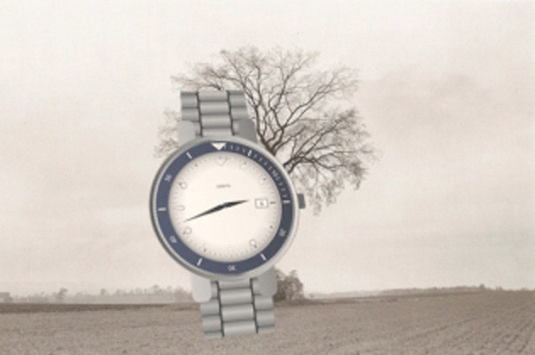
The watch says 2:42
